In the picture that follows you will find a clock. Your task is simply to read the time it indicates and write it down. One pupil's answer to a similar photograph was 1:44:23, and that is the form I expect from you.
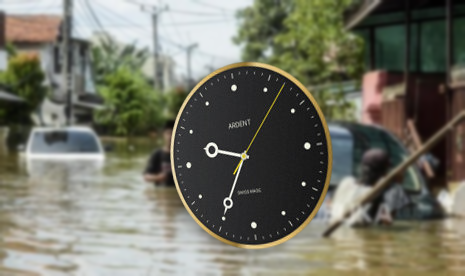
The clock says 9:35:07
